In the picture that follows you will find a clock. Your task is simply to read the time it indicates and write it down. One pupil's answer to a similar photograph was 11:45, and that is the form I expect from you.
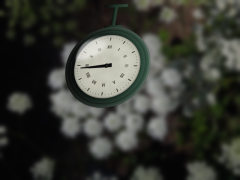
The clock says 8:44
